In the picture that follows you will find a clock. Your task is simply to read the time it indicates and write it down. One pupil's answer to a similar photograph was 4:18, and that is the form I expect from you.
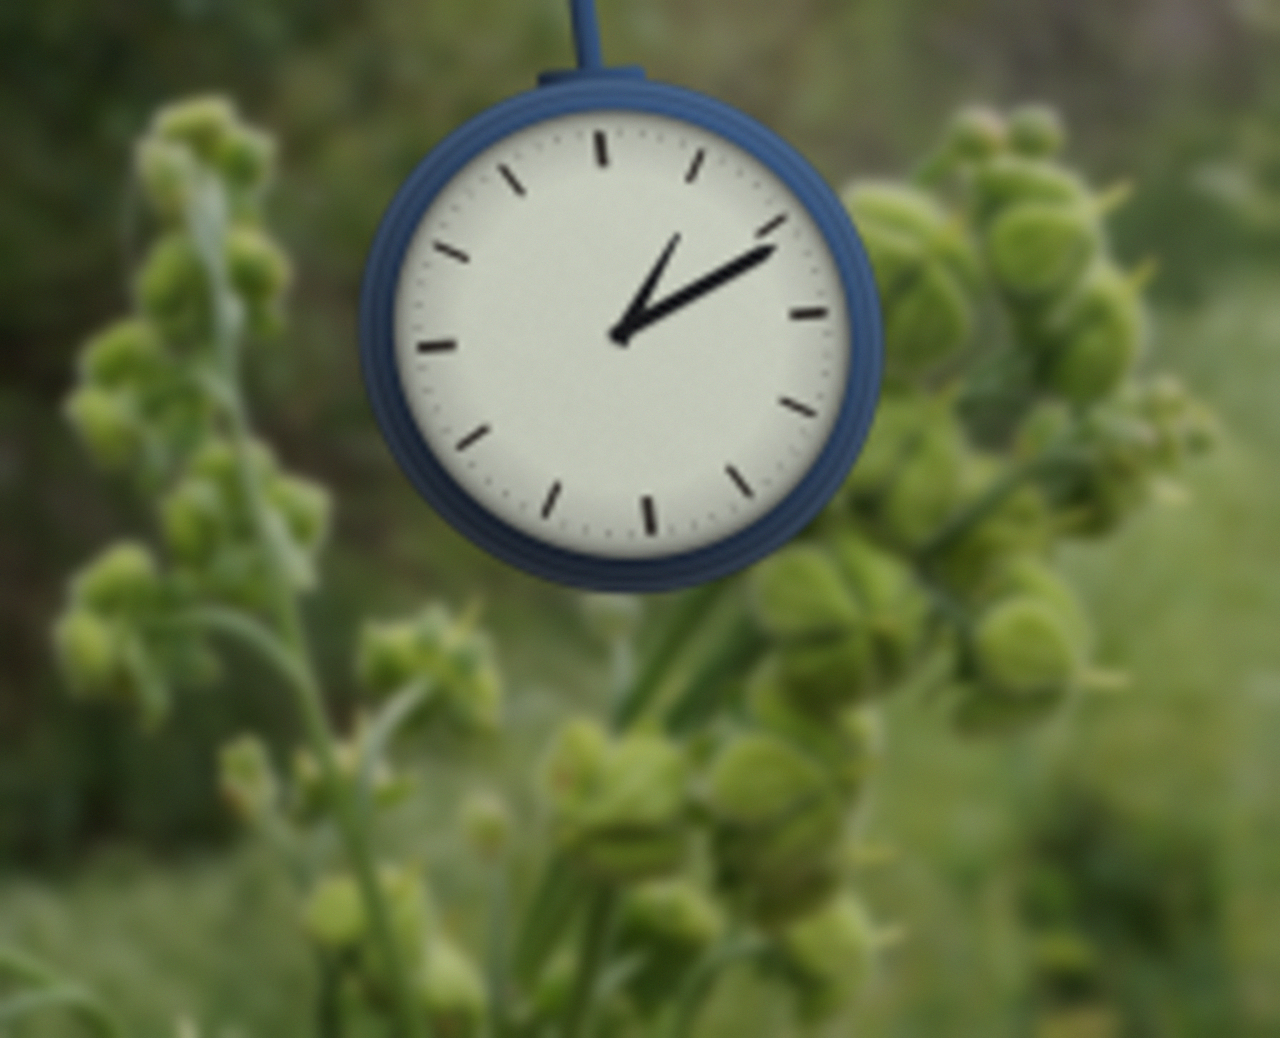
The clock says 1:11
